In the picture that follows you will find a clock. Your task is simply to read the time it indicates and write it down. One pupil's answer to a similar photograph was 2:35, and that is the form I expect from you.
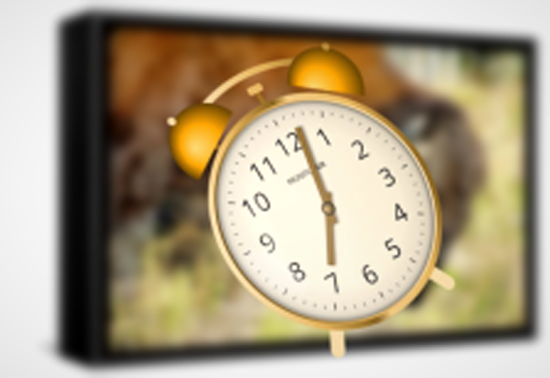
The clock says 7:02
